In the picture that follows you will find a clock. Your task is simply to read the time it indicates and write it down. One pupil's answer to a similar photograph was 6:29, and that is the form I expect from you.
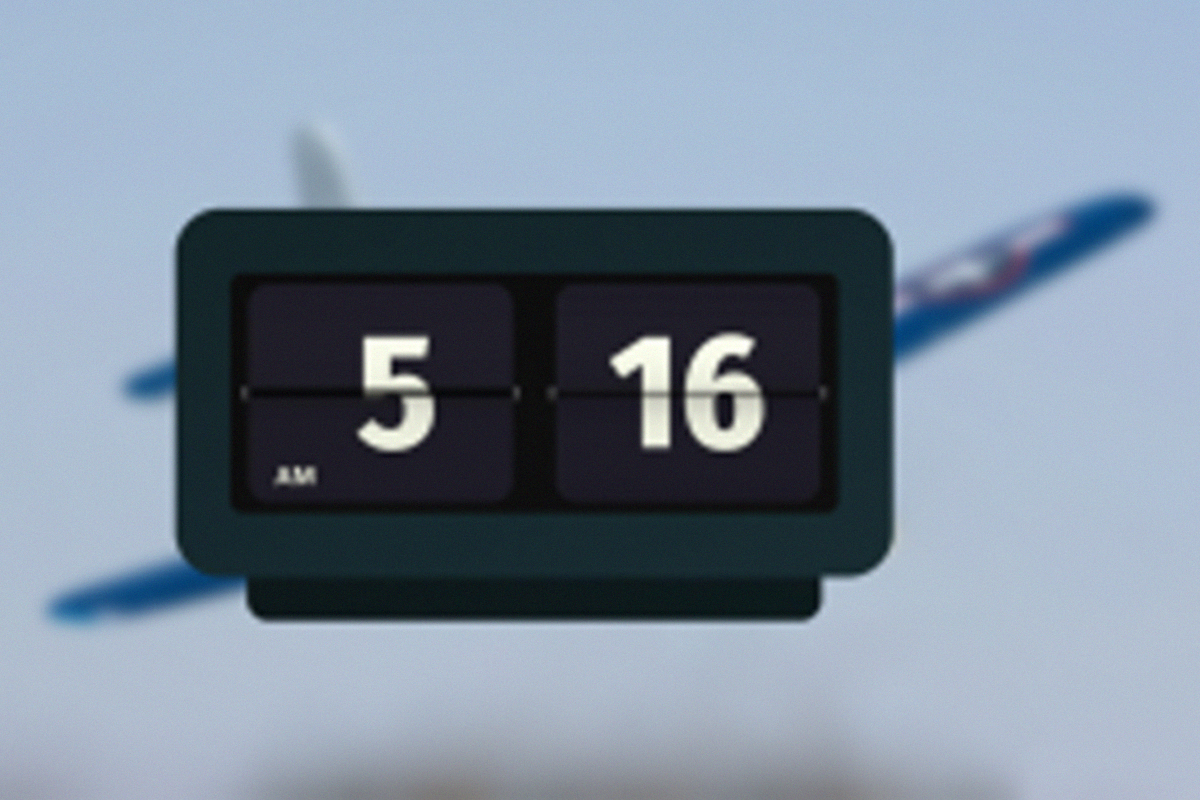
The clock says 5:16
